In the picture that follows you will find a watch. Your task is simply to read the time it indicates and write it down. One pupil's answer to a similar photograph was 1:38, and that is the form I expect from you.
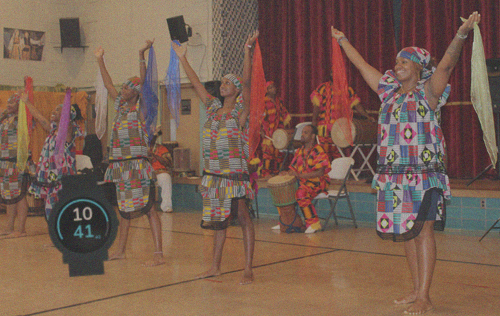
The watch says 10:41
